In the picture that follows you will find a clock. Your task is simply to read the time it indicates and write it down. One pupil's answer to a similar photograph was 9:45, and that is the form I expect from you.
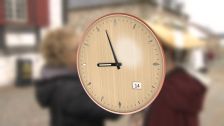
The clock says 8:57
